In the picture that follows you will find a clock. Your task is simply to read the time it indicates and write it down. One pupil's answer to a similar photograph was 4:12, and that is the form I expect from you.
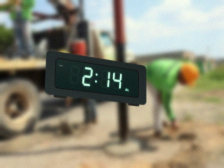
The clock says 2:14
